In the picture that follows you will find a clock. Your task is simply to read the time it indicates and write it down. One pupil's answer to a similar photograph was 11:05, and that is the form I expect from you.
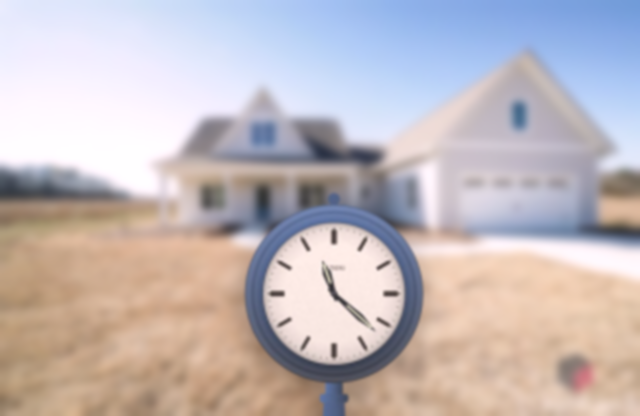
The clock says 11:22
